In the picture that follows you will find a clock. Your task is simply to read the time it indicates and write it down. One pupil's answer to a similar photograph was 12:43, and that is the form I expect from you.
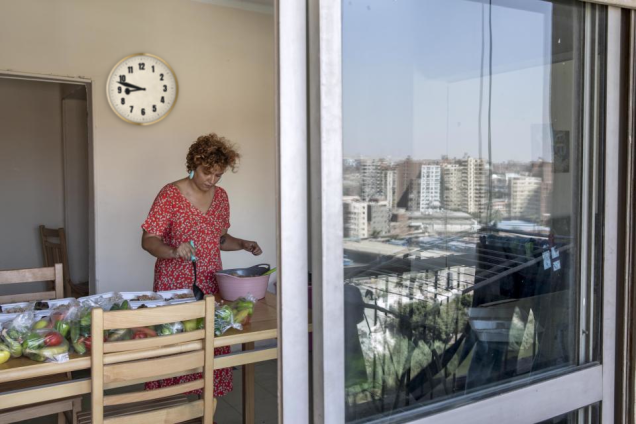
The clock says 8:48
